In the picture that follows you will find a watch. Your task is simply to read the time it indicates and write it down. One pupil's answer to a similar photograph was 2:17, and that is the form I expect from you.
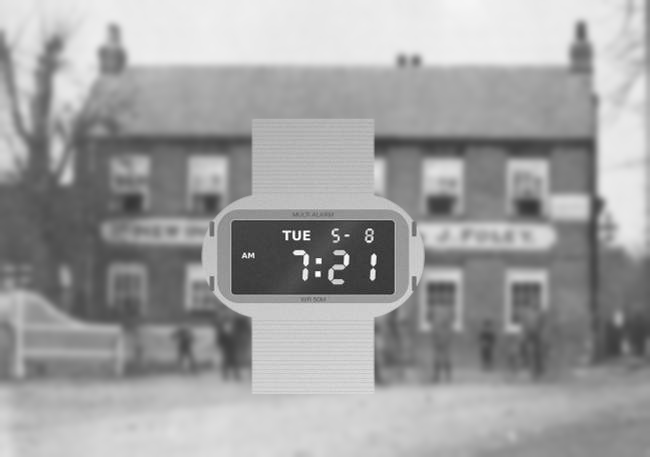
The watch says 7:21
